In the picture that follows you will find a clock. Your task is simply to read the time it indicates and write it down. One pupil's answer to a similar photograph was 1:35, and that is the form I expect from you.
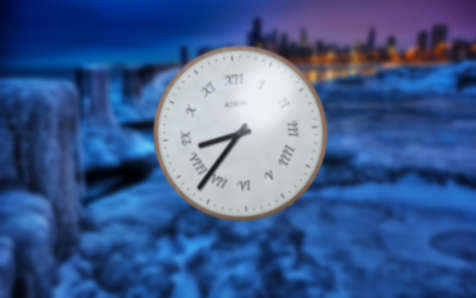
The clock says 8:37
